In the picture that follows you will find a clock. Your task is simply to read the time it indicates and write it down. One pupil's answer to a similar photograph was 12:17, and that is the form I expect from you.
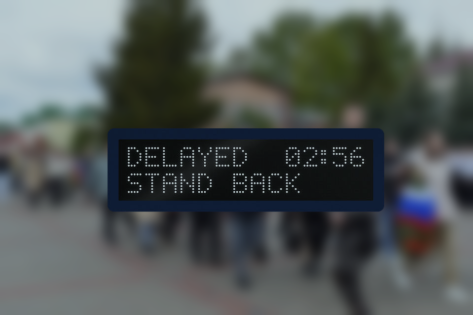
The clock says 2:56
